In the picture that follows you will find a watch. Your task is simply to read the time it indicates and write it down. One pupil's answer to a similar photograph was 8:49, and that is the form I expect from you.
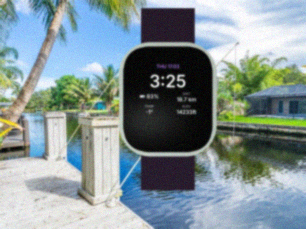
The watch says 3:25
